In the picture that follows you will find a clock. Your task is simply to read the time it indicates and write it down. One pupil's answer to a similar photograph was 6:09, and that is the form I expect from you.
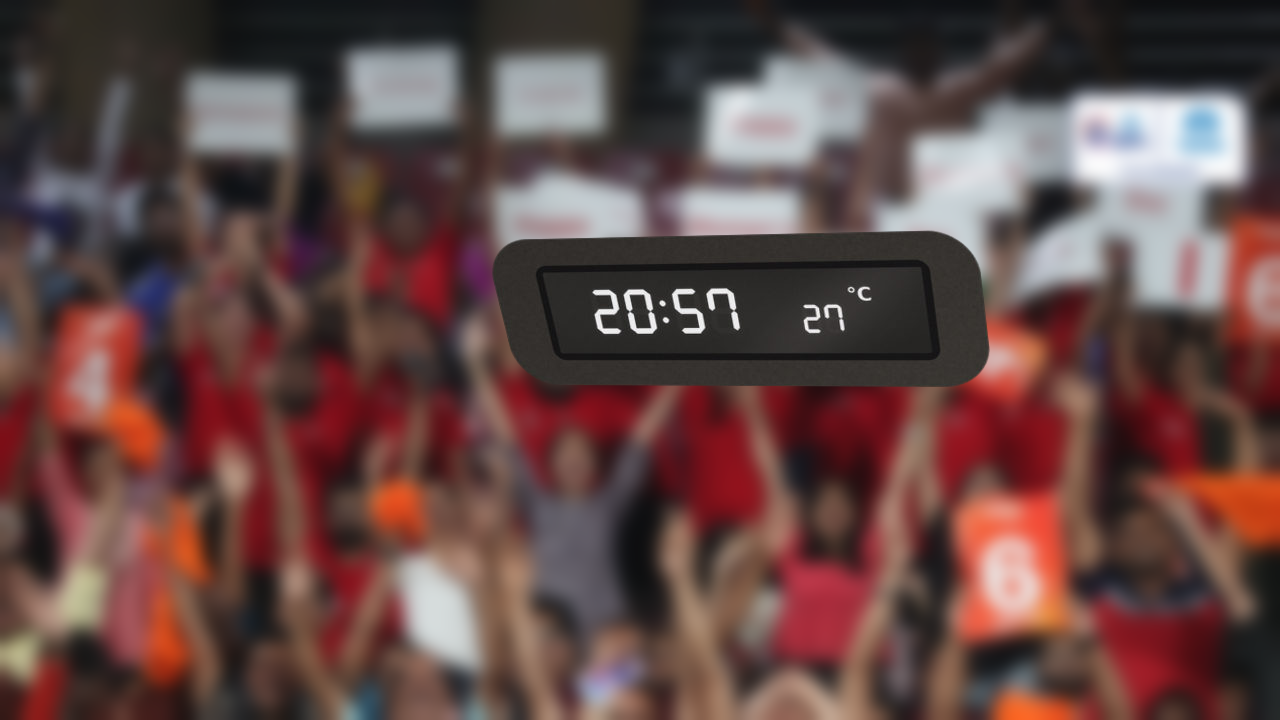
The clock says 20:57
